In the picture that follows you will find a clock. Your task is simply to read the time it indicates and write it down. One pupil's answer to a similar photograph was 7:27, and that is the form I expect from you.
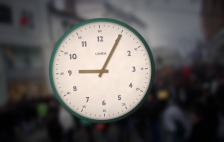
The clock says 9:05
